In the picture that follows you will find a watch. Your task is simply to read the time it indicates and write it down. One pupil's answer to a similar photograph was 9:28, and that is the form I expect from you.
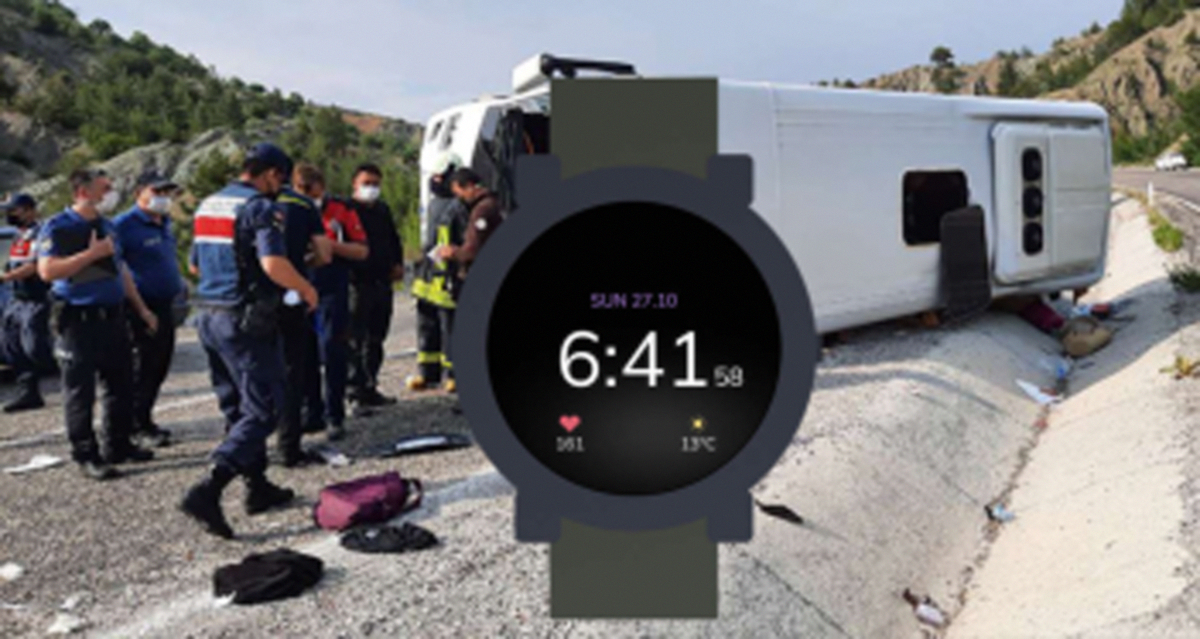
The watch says 6:41
